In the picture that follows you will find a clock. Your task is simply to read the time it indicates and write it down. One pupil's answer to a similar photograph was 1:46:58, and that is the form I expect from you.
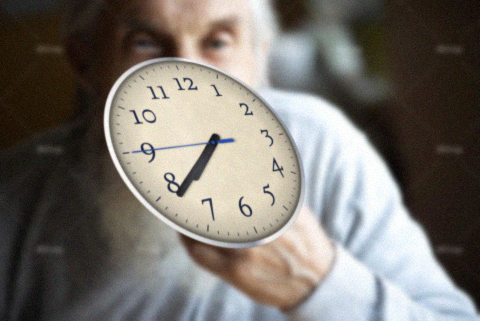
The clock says 7:38:45
